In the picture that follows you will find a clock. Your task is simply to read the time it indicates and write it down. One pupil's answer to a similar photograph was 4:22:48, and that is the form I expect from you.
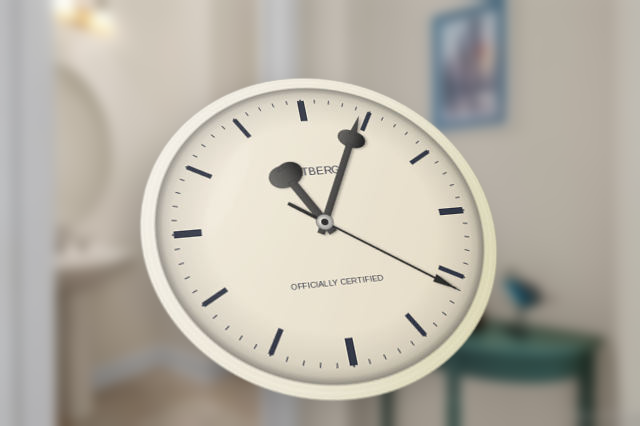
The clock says 11:04:21
